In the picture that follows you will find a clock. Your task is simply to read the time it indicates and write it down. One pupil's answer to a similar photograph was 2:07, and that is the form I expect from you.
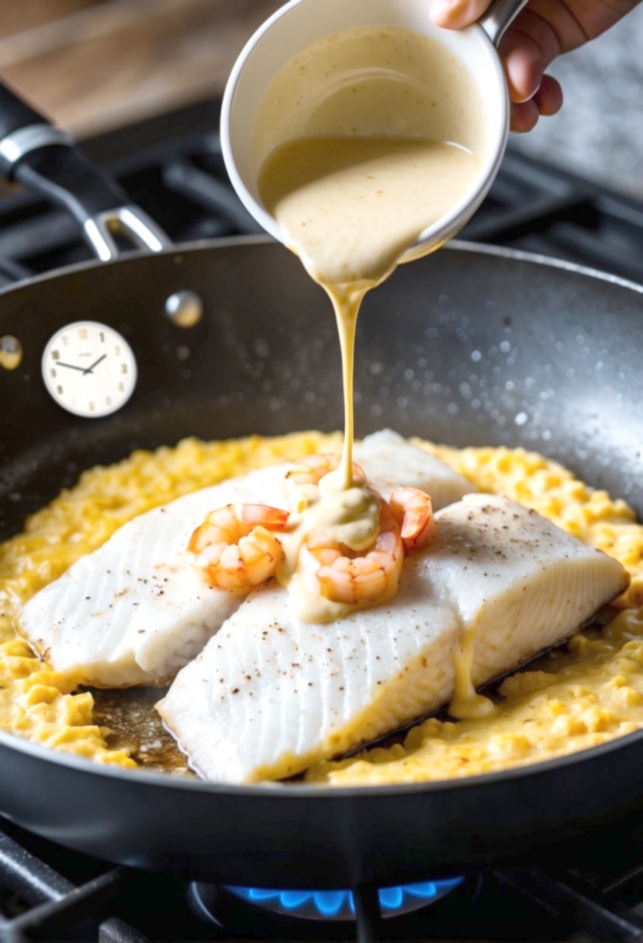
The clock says 1:48
